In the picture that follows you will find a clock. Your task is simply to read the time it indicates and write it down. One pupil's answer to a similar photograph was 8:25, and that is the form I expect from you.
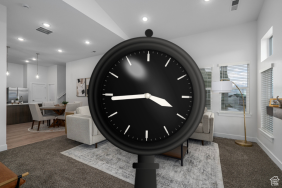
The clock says 3:44
